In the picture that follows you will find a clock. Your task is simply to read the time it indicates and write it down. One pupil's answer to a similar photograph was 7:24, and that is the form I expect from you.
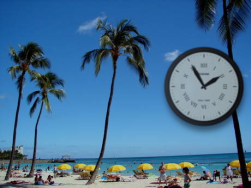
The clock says 1:55
